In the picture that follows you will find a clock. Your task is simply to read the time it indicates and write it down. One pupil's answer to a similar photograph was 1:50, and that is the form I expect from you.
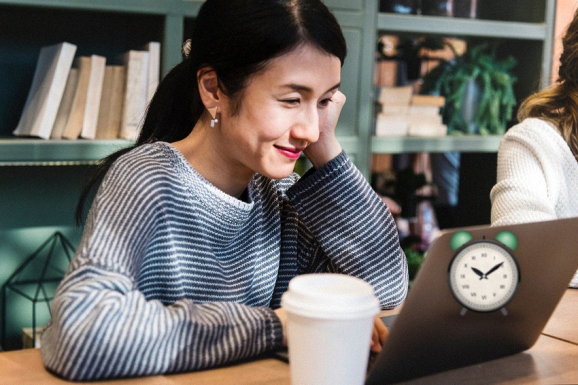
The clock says 10:09
